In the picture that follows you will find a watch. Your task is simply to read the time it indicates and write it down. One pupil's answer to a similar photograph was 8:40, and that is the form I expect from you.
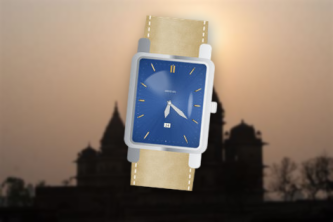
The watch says 6:21
